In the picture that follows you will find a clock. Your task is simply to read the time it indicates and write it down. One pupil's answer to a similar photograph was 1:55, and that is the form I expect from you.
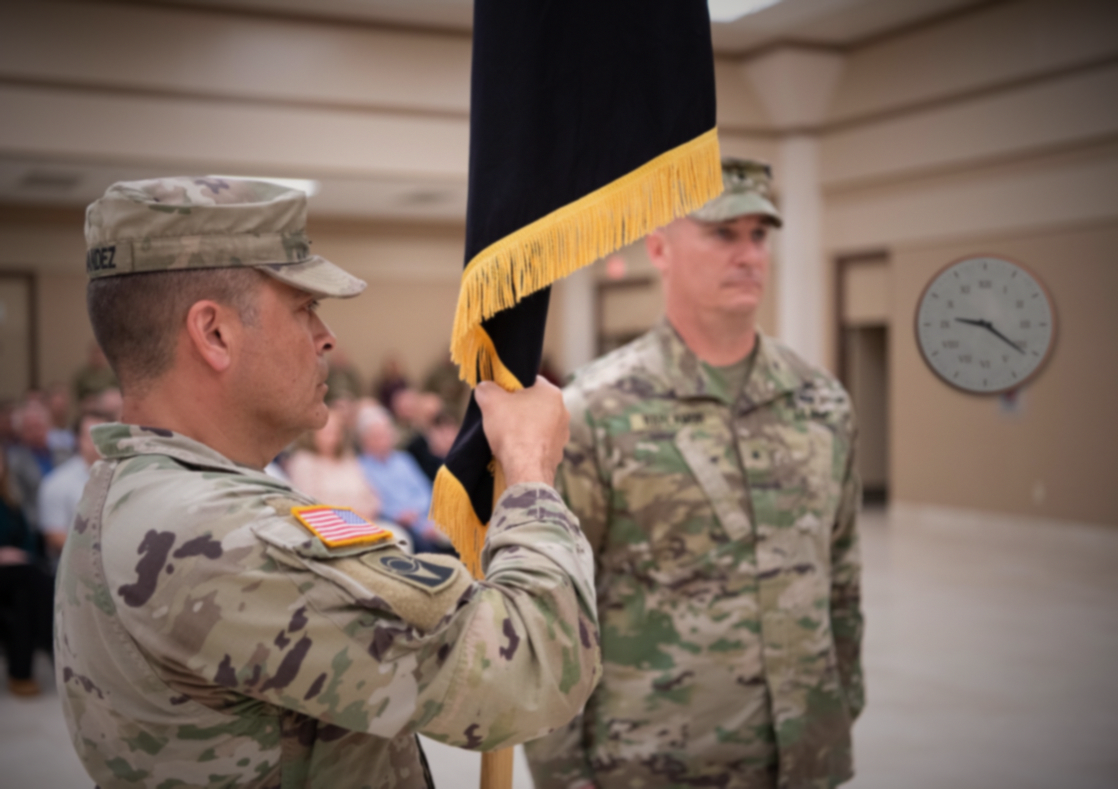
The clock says 9:21
